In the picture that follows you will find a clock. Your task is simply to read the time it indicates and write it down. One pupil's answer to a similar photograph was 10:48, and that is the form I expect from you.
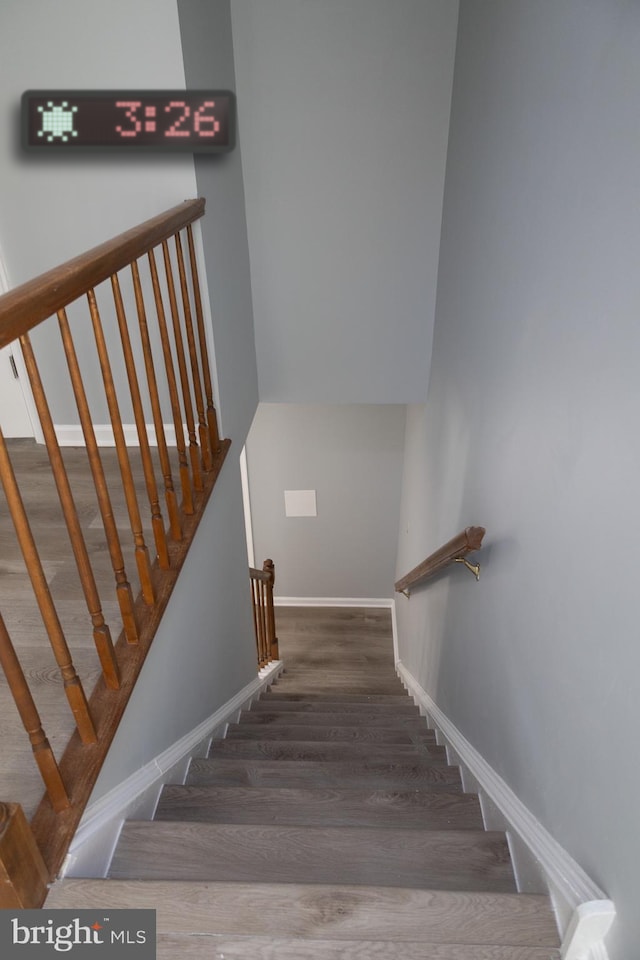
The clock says 3:26
